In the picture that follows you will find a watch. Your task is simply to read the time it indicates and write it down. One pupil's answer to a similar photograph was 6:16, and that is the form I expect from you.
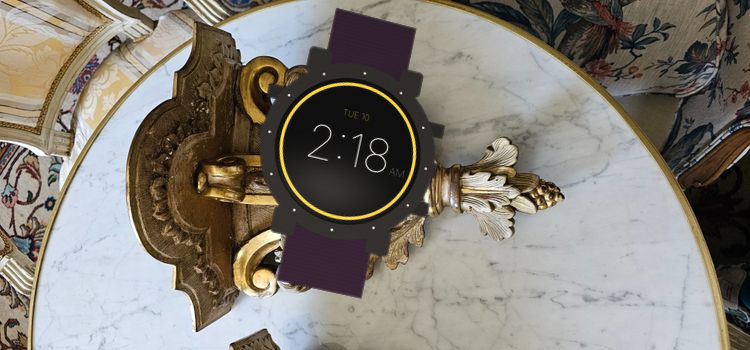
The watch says 2:18
